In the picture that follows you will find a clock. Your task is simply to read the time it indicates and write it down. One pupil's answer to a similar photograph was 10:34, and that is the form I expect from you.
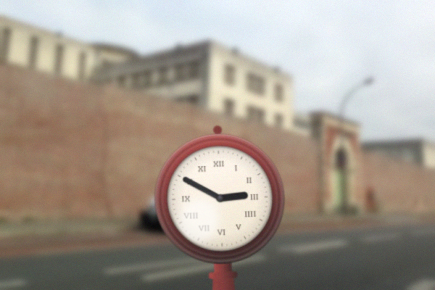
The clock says 2:50
